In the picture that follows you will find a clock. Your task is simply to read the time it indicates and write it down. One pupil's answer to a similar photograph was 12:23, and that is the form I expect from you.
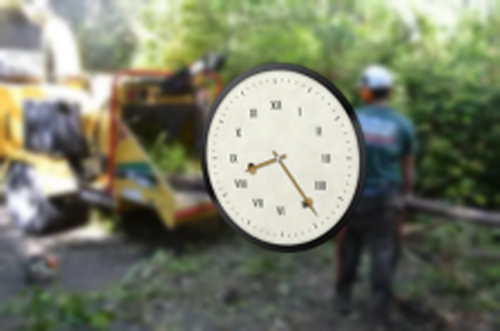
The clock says 8:24
